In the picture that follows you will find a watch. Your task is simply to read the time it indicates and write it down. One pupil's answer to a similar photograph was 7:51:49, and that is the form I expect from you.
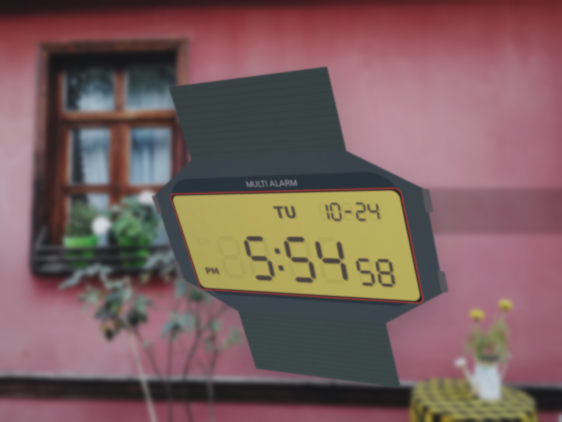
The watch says 5:54:58
